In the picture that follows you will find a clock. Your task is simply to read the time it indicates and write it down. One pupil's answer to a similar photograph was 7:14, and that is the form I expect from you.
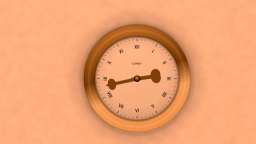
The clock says 2:43
